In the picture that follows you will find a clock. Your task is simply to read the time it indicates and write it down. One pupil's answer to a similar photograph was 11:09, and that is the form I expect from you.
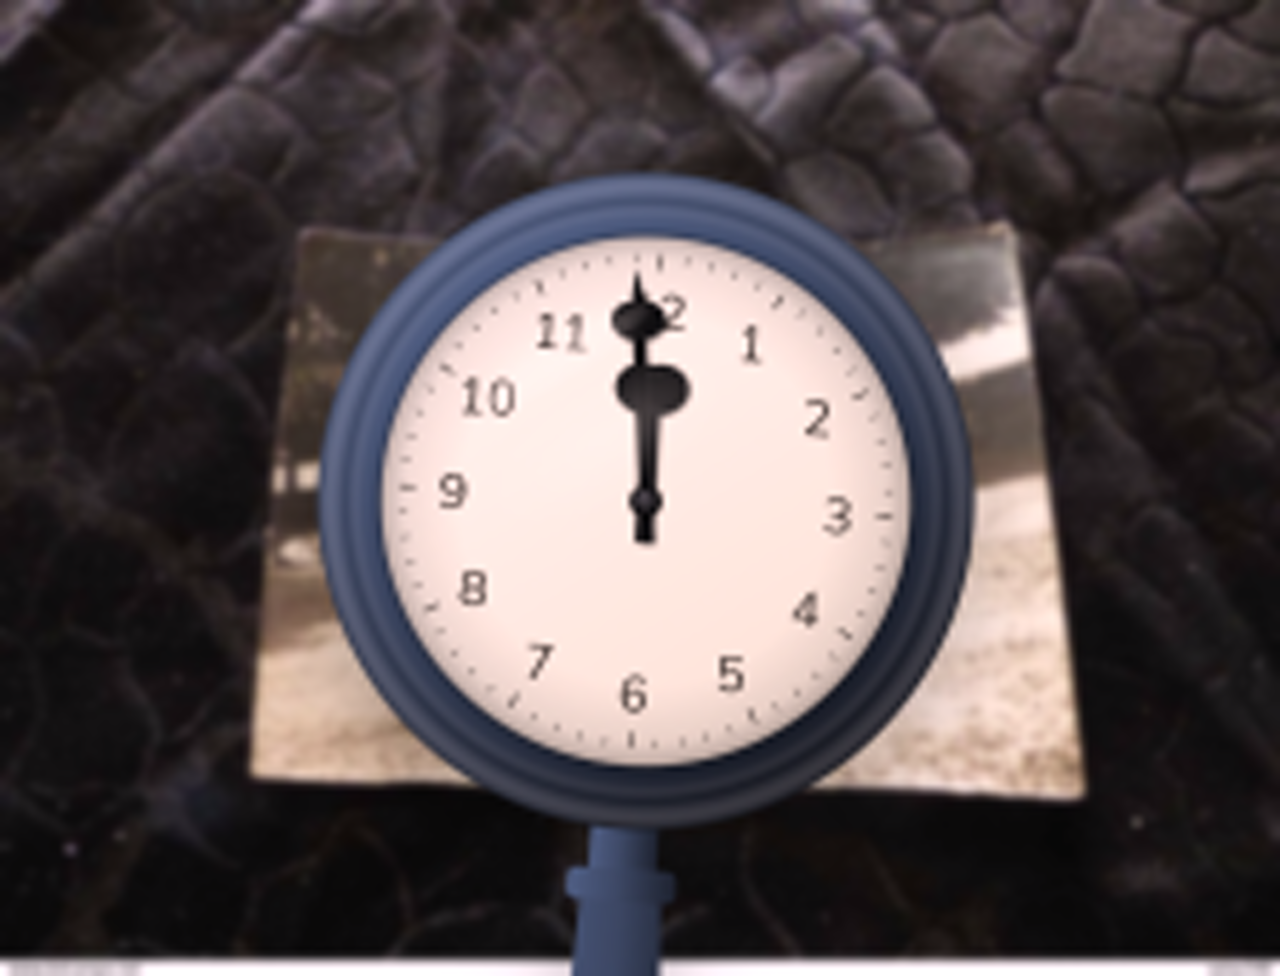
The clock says 11:59
